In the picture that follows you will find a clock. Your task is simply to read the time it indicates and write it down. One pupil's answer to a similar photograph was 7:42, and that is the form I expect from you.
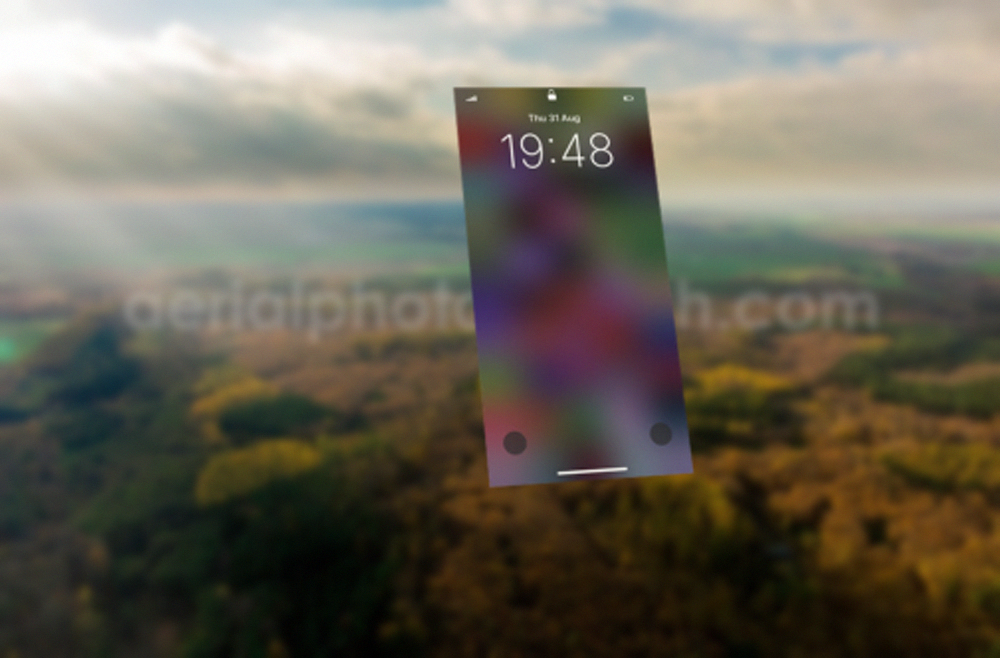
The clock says 19:48
